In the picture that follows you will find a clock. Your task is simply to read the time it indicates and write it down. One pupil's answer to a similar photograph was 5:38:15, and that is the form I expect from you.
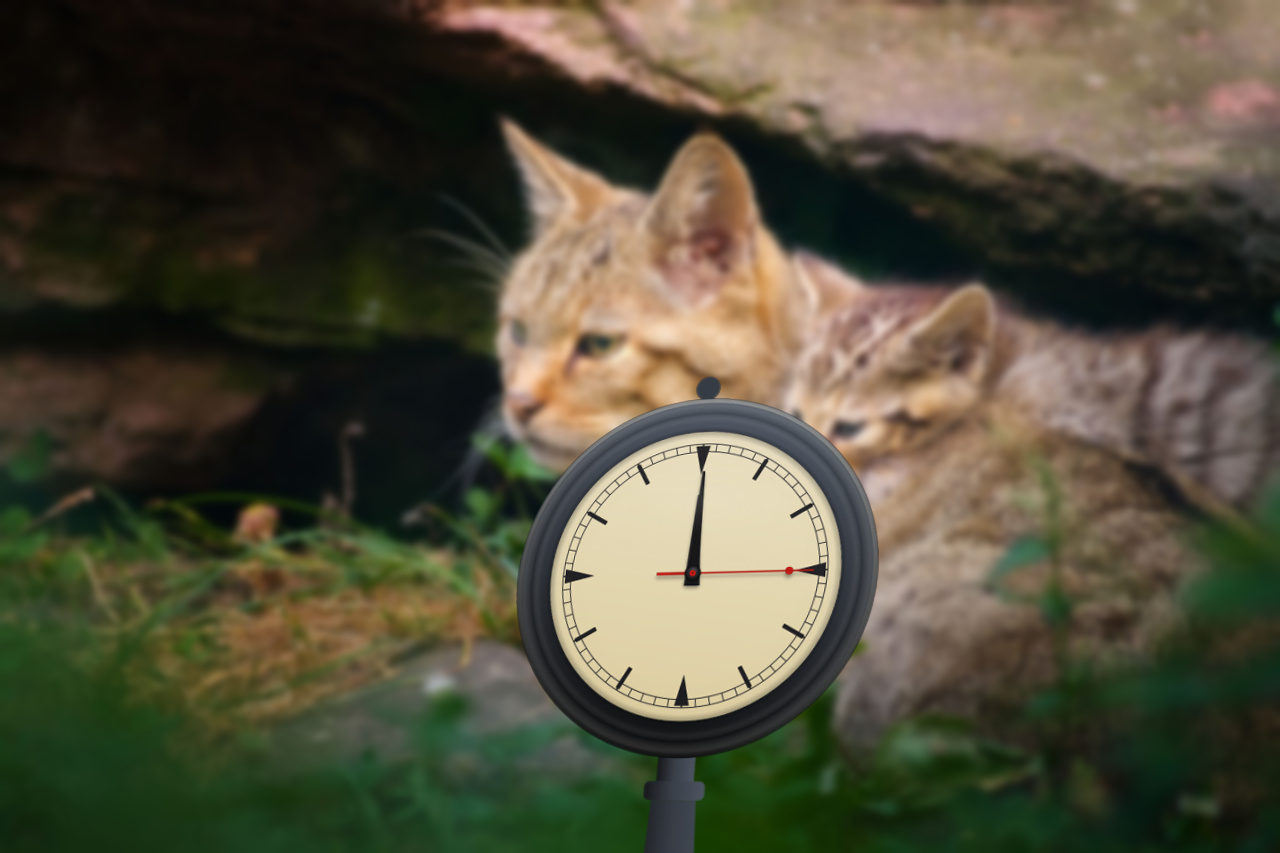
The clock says 12:00:15
